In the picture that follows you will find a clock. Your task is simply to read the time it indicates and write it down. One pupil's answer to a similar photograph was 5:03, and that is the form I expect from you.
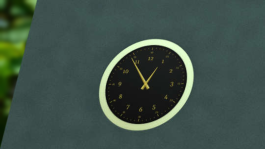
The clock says 12:54
